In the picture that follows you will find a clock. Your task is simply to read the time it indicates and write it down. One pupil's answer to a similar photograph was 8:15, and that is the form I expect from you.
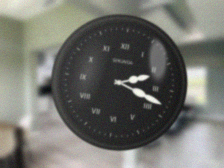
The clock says 2:18
